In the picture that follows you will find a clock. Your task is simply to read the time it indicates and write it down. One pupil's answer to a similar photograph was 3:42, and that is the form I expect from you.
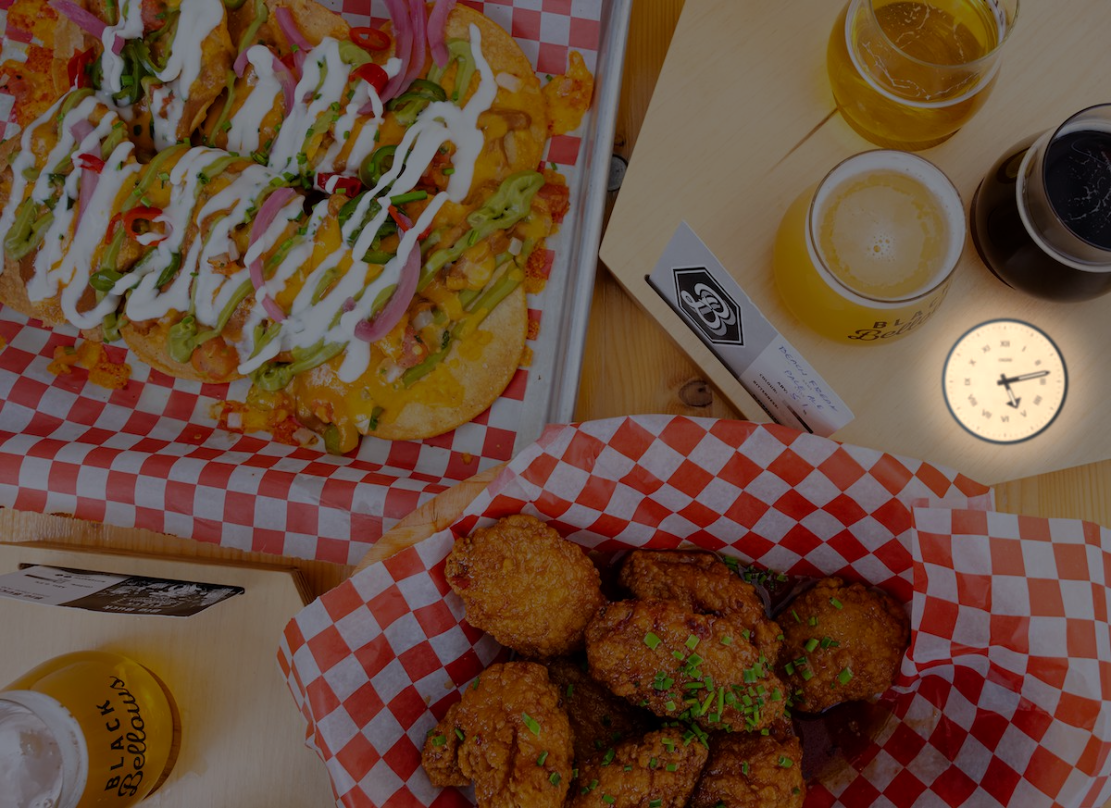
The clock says 5:13
